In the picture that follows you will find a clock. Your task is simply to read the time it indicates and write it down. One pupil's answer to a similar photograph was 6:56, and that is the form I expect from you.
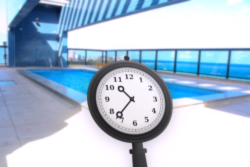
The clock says 10:37
